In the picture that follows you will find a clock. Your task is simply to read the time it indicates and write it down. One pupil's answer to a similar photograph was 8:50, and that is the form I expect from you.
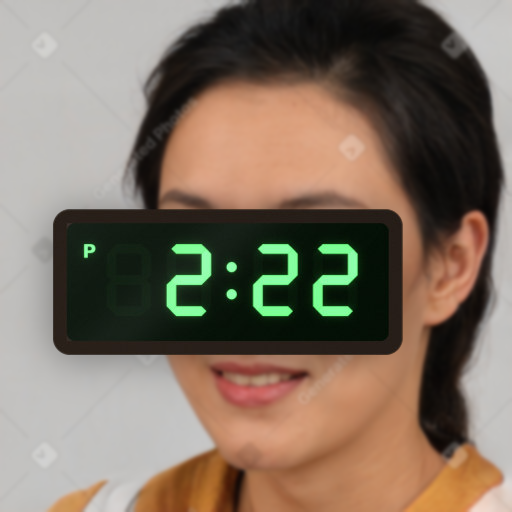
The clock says 2:22
